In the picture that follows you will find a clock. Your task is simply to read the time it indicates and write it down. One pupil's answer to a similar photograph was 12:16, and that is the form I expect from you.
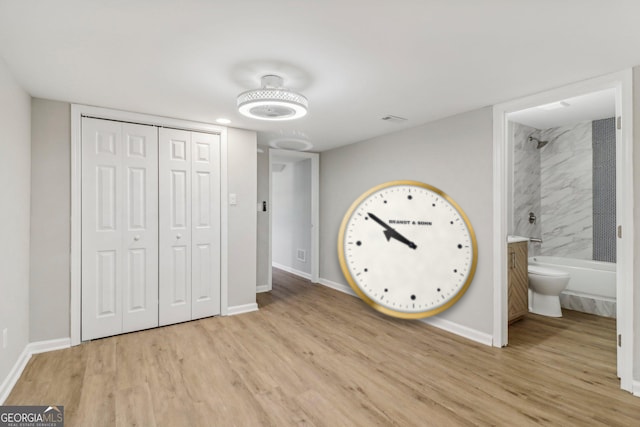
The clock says 9:51
